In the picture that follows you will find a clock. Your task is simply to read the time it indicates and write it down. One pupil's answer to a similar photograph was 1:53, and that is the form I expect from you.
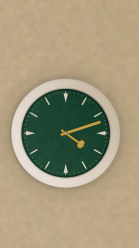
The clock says 4:12
